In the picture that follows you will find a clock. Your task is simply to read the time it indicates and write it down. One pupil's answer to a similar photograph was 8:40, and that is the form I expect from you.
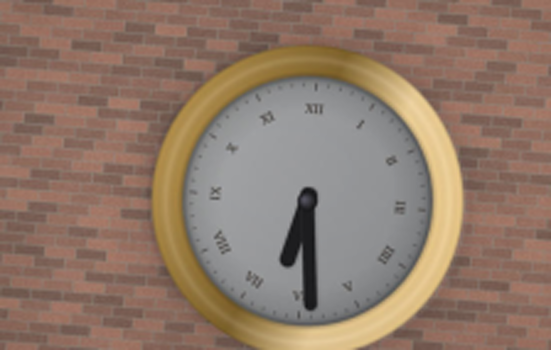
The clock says 6:29
